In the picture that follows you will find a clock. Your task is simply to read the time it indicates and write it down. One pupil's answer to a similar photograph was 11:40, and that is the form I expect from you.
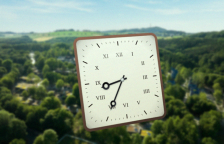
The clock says 8:35
